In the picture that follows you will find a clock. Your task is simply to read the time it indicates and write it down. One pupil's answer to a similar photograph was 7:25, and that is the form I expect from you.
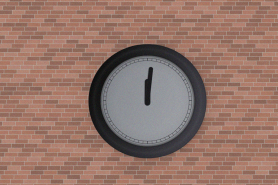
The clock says 12:01
